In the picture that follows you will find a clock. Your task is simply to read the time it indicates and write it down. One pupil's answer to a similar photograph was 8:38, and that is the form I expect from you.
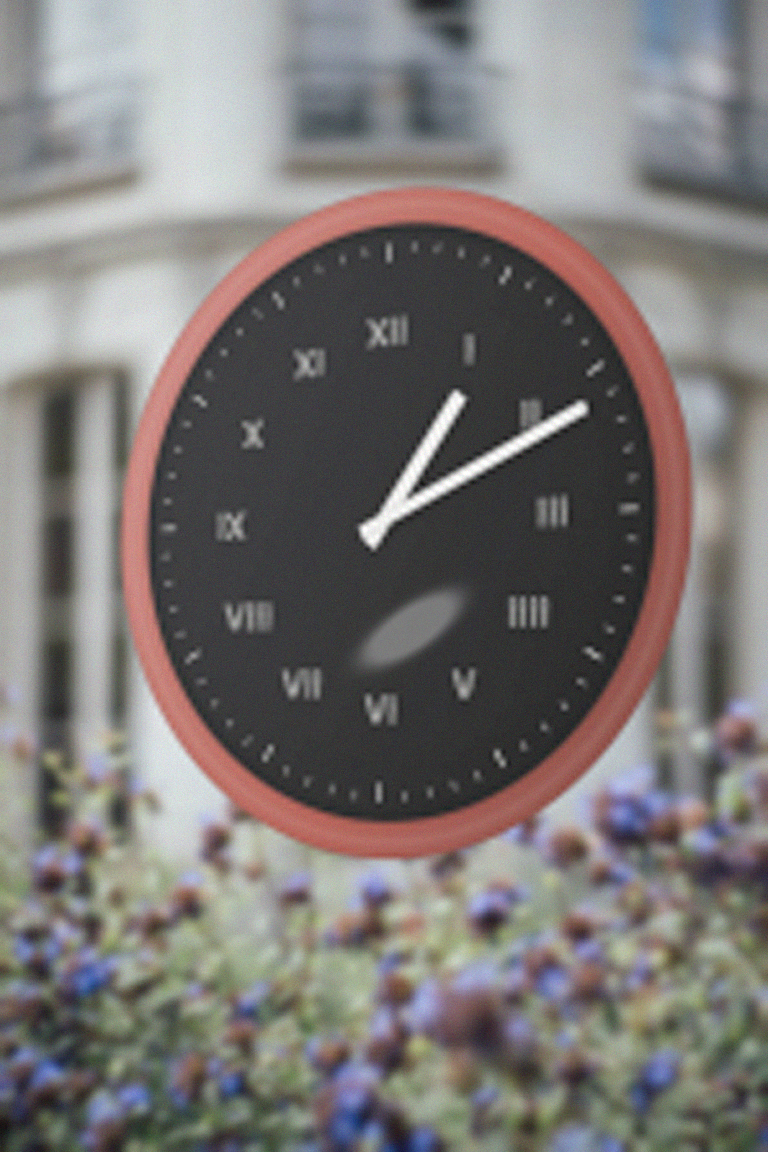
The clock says 1:11
